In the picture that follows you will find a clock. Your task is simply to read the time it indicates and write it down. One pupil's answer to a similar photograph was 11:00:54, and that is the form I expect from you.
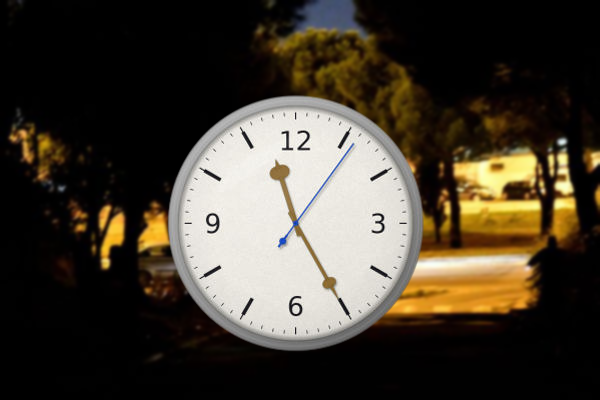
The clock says 11:25:06
